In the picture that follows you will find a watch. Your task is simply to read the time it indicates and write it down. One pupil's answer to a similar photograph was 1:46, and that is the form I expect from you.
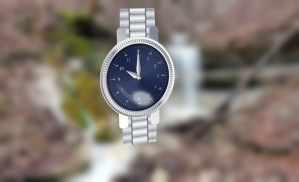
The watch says 10:00
